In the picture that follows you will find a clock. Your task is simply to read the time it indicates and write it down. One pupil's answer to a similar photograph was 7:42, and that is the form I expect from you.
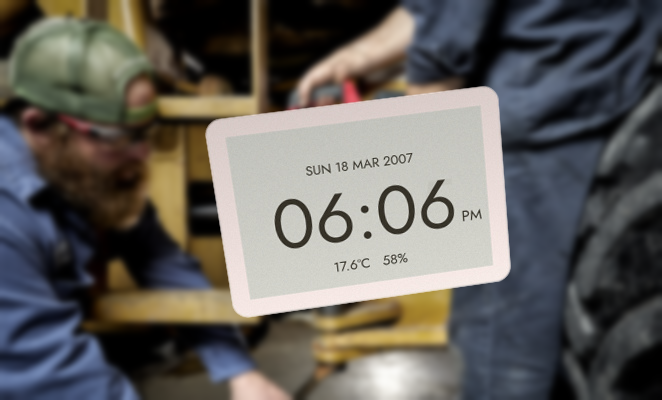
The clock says 6:06
